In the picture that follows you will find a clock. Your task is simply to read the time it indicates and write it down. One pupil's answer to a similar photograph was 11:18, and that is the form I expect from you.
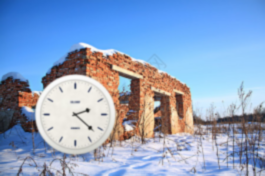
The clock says 2:22
